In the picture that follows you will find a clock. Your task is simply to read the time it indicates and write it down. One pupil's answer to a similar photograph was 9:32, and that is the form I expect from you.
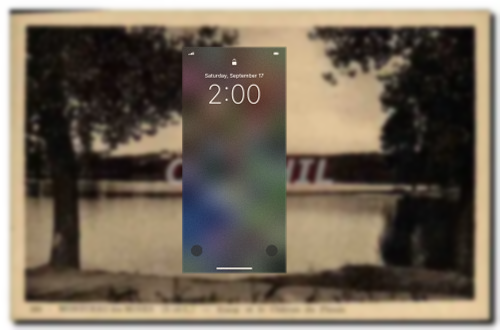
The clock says 2:00
